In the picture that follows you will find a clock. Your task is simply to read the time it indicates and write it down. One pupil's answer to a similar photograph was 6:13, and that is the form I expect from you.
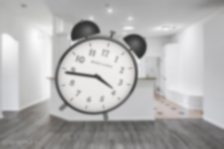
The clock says 3:44
